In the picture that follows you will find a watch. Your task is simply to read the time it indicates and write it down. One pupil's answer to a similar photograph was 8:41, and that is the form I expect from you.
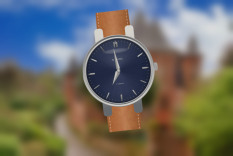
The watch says 6:59
